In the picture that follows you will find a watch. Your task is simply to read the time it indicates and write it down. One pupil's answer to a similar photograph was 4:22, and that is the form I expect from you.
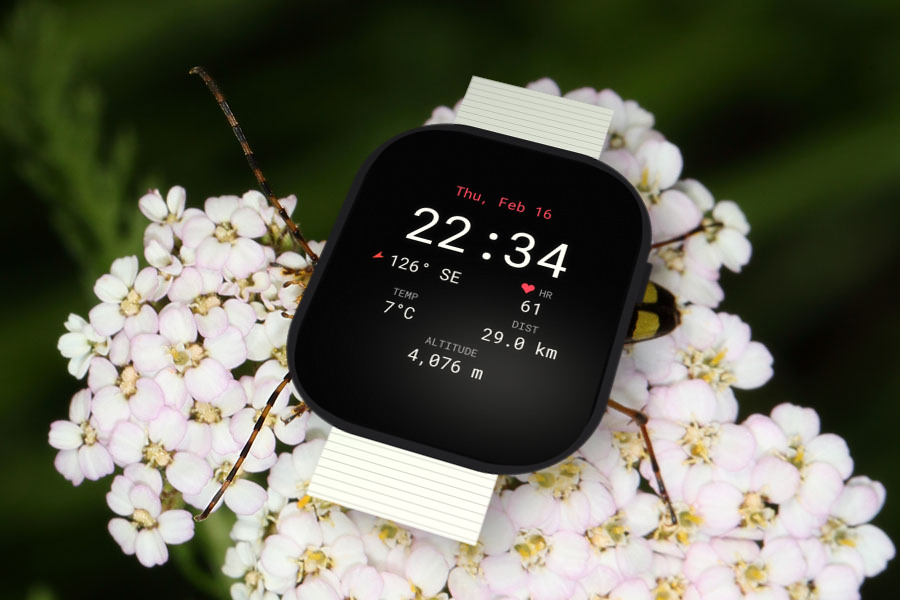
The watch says 22:34
